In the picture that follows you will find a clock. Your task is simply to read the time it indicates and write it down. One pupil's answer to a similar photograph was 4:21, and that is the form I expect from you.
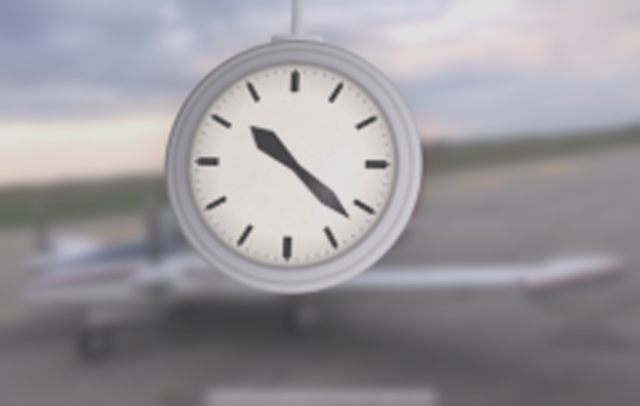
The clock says 10:22
